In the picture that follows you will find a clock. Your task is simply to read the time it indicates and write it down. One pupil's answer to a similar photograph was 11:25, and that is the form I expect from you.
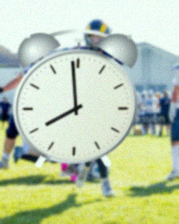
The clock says 7:59
